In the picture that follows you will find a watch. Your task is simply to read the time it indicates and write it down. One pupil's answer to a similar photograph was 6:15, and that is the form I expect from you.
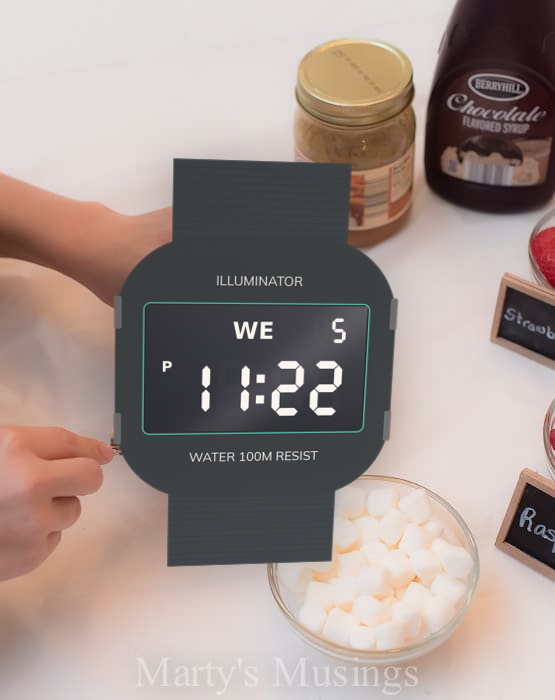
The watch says 11:22
